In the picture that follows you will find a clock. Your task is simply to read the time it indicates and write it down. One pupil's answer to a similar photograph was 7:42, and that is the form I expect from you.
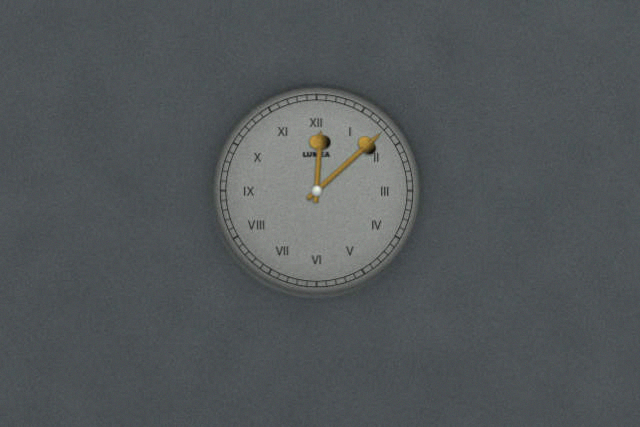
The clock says 12:08
